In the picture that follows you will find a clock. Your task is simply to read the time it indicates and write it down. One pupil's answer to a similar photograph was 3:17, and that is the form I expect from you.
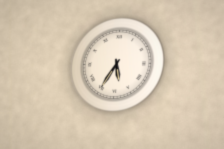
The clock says 5:35
